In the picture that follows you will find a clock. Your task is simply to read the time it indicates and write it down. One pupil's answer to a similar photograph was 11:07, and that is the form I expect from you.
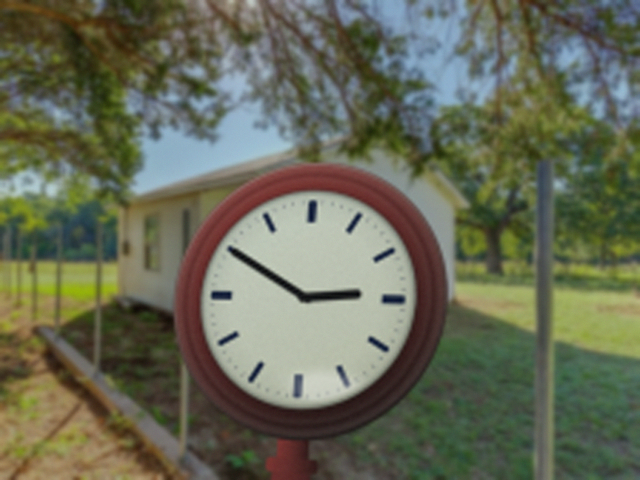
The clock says 2:50
